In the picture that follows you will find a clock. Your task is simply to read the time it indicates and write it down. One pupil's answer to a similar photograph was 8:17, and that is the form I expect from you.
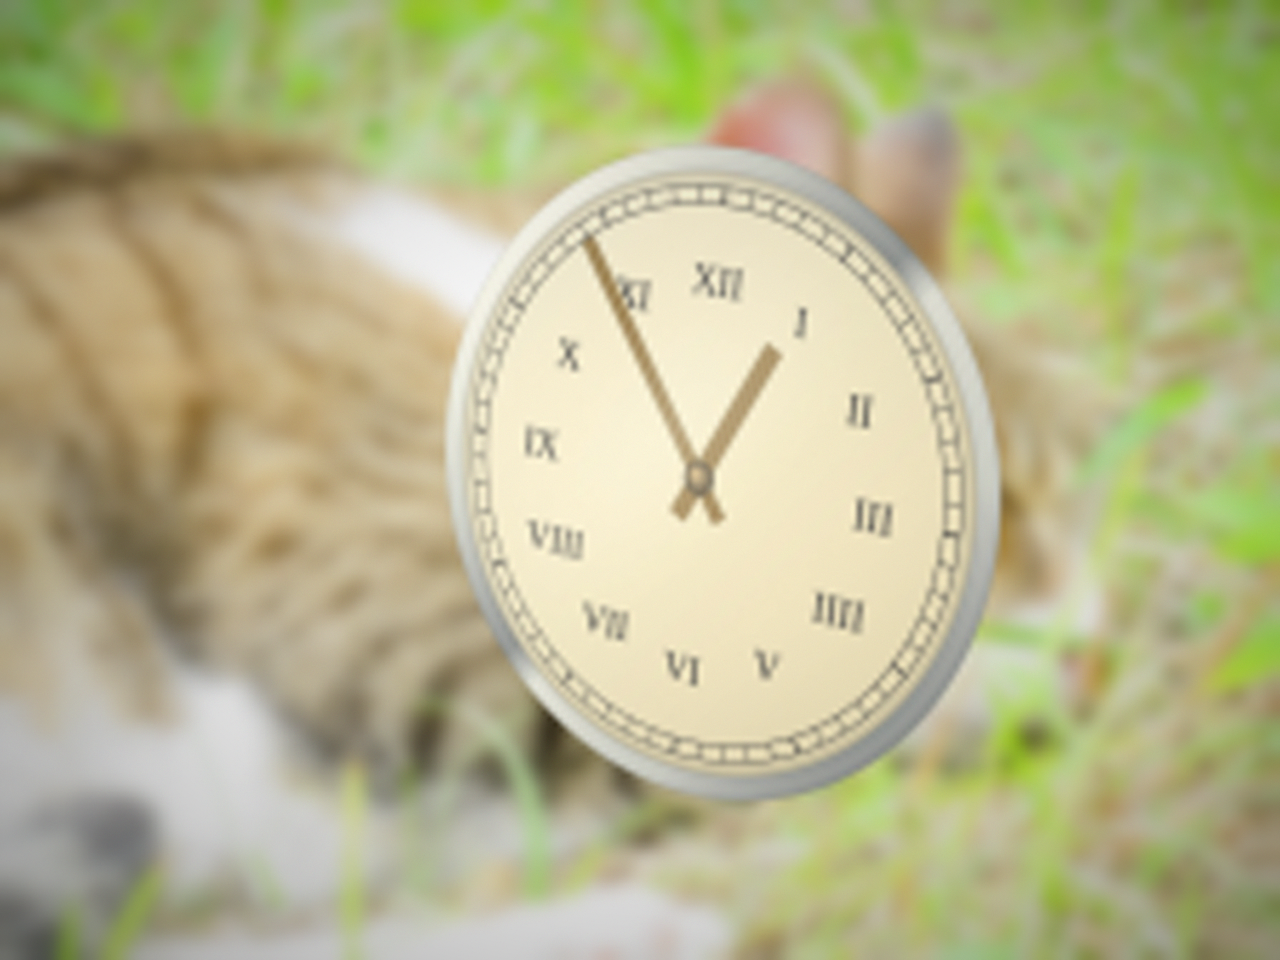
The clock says 12:54
